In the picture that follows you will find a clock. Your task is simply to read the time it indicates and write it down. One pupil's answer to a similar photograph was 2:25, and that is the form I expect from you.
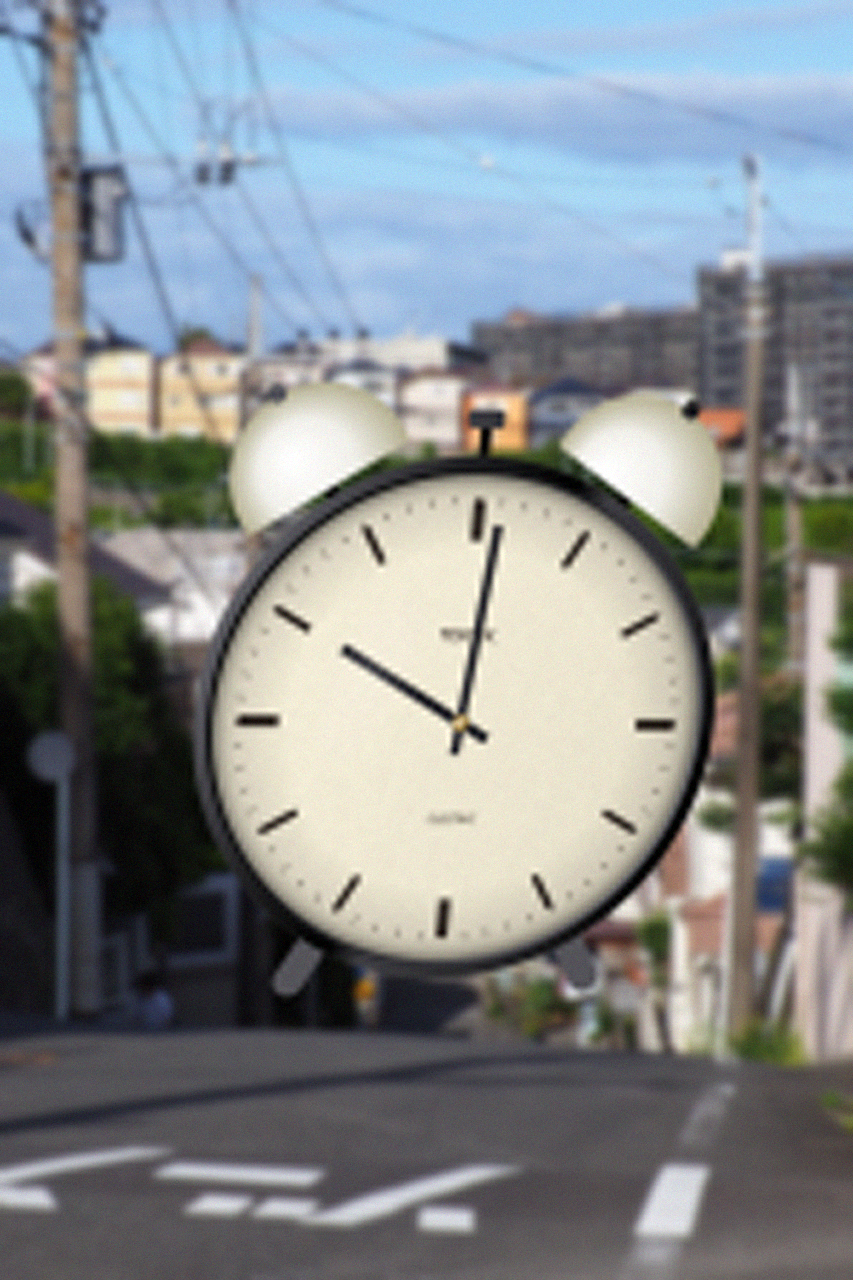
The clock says 10:01
